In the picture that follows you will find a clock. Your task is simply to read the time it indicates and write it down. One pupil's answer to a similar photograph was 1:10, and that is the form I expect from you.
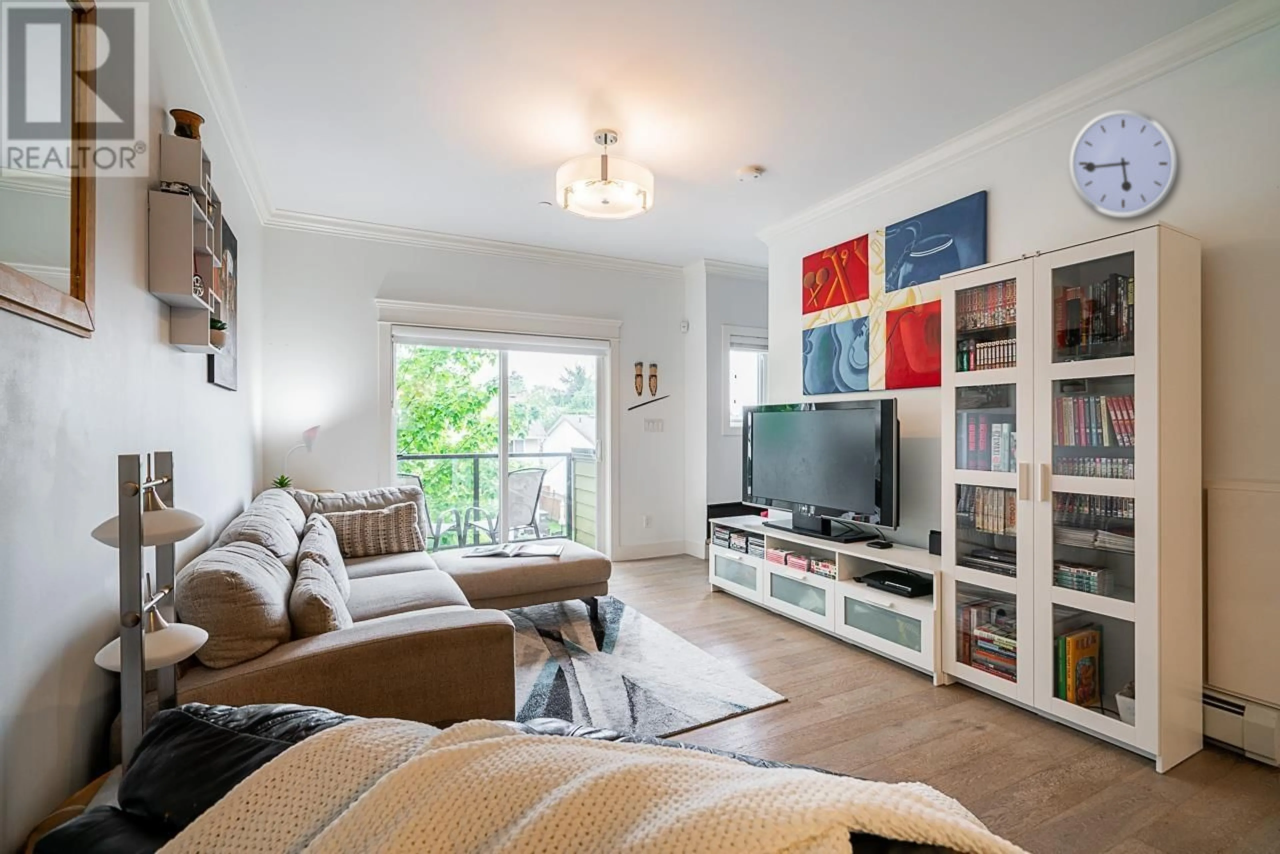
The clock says 5:44
